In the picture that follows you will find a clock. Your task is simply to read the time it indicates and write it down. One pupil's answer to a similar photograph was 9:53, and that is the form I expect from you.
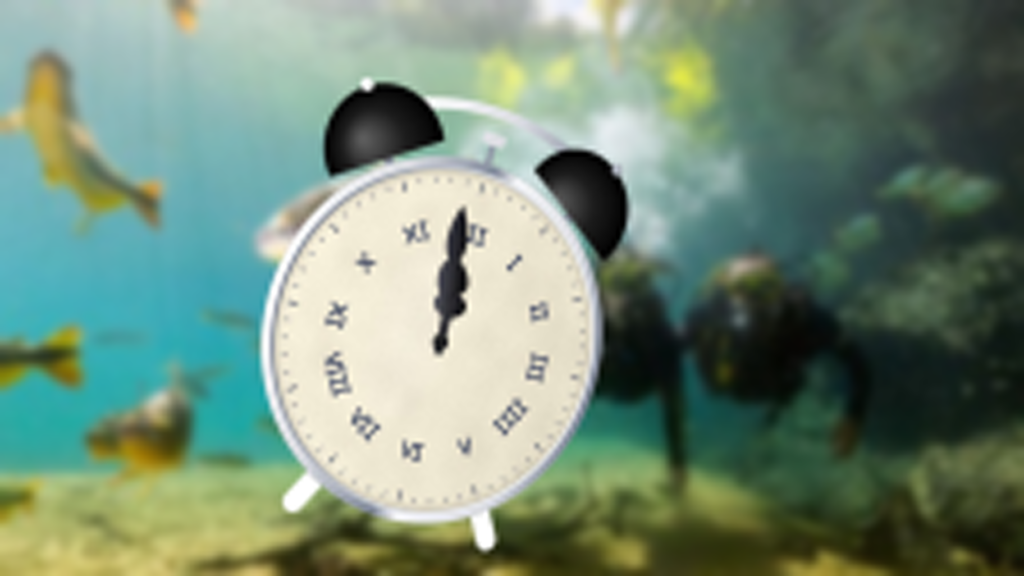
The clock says 11:59
